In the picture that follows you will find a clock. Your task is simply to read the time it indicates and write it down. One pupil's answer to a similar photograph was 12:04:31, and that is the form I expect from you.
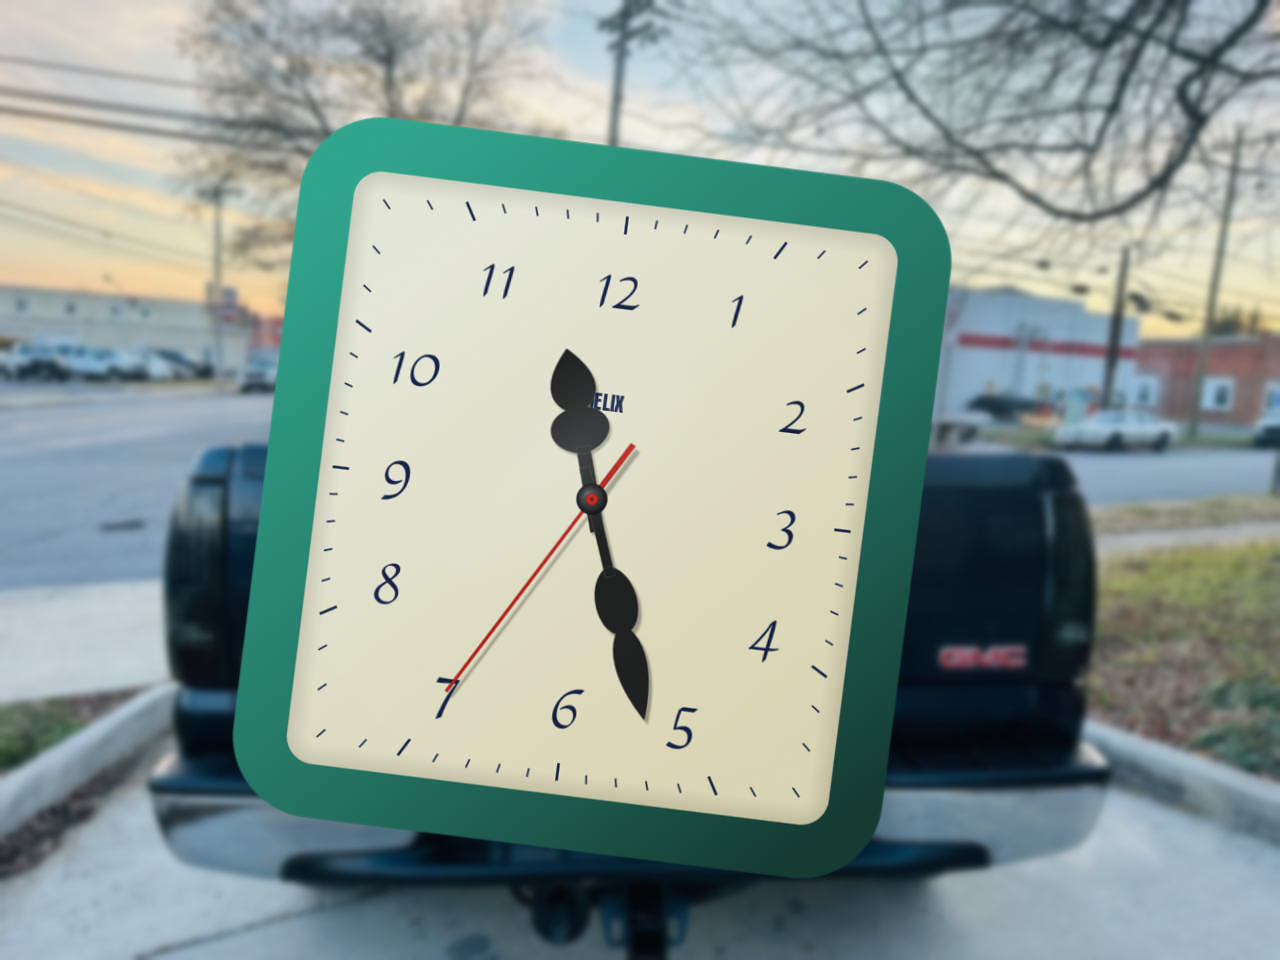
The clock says 11:26:35
